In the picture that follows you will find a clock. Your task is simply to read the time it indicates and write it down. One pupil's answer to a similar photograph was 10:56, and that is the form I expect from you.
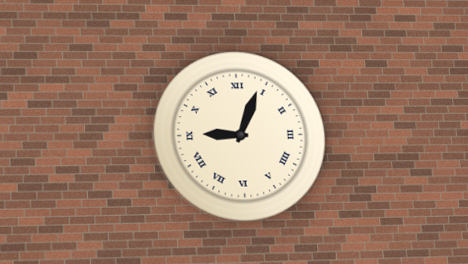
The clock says 9:04
